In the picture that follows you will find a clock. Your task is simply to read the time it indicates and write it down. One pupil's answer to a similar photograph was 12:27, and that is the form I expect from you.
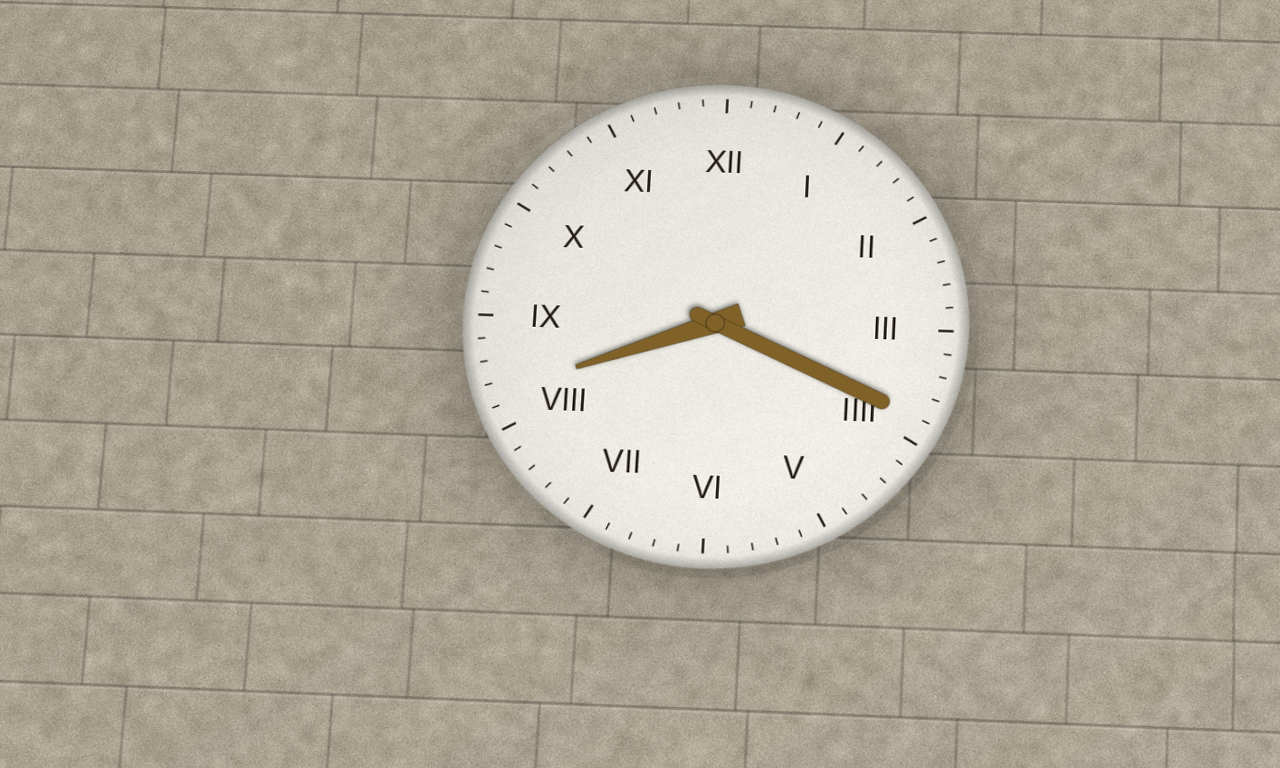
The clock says 8:19
